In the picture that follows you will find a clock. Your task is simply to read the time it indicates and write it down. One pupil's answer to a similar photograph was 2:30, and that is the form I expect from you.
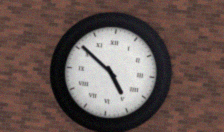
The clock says 4:51
